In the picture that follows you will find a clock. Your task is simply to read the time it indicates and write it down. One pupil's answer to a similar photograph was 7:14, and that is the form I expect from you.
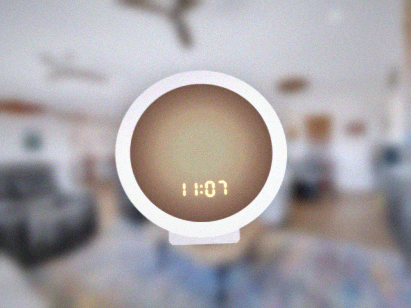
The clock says 11:07
